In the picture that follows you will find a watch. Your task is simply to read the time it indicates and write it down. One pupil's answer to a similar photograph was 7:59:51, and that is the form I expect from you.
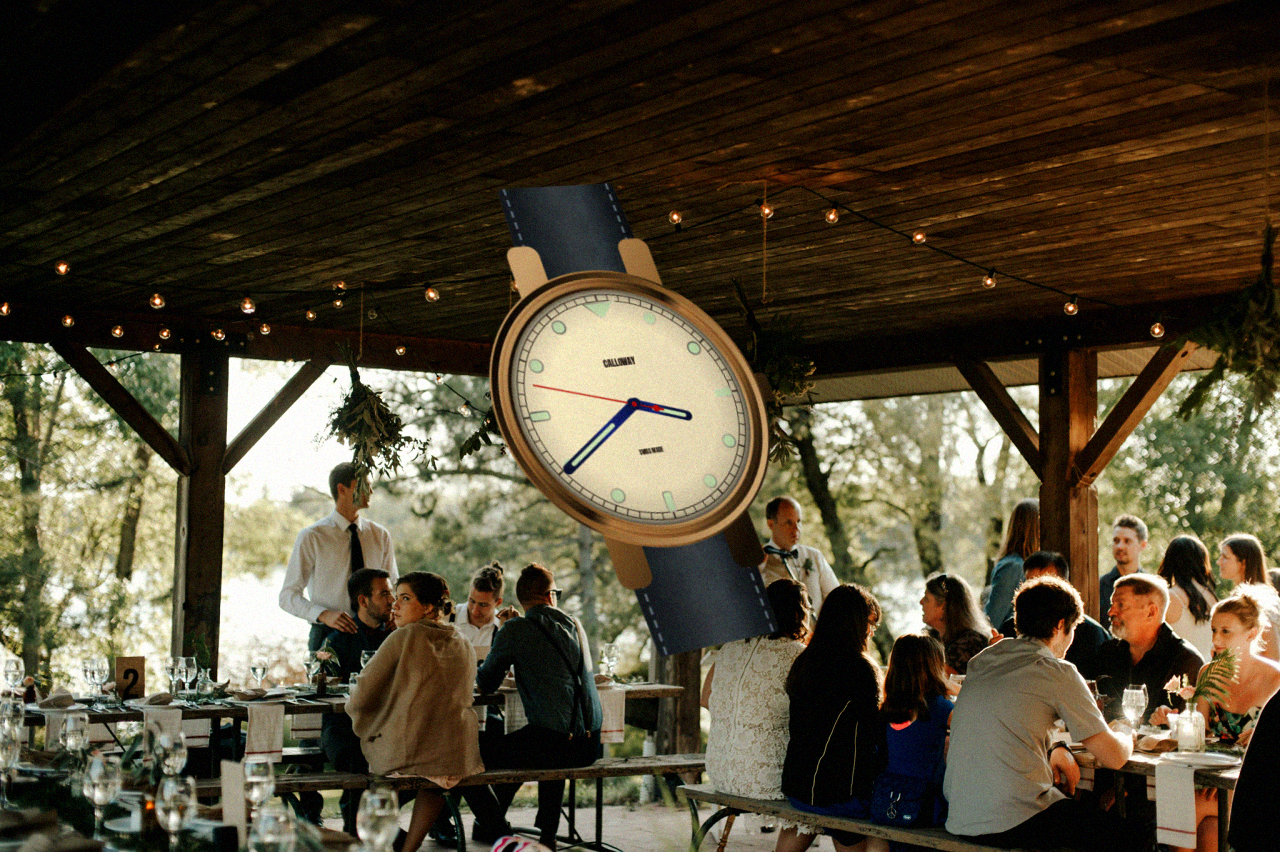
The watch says 3:39:48
